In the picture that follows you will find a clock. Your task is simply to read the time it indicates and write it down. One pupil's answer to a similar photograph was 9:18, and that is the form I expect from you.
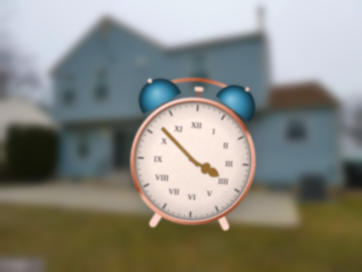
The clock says 3:52
